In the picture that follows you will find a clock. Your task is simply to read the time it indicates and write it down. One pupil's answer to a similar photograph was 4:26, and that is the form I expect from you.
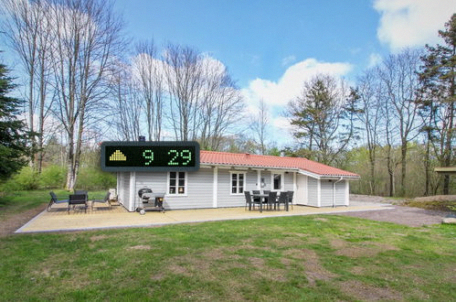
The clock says 9:29
